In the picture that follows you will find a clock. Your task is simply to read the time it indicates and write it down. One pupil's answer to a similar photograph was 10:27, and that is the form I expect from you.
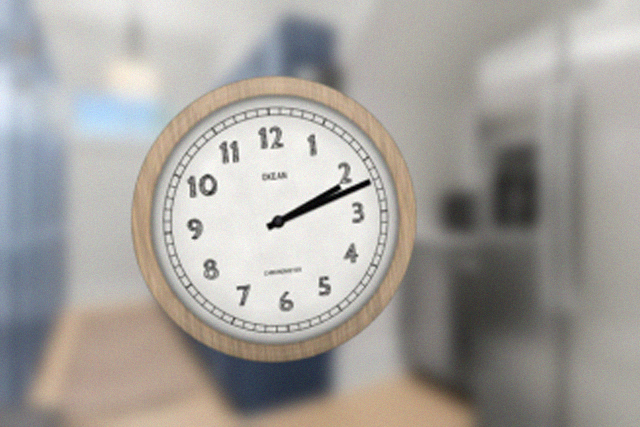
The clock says 2:12
